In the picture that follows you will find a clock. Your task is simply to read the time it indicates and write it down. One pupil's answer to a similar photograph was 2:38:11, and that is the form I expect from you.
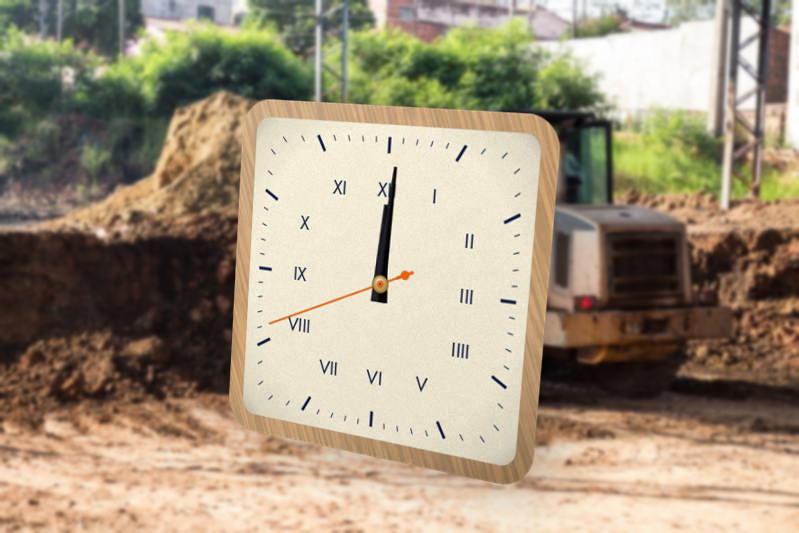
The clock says 12:00:41
